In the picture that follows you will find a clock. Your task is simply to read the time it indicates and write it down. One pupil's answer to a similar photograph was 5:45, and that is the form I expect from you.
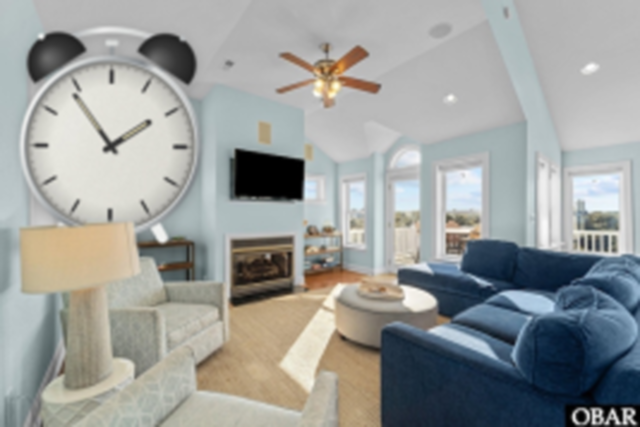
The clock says 1:54
